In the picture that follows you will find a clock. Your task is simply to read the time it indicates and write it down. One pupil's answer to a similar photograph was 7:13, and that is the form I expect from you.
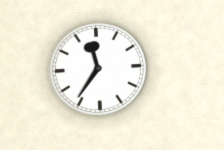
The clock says 11:36
